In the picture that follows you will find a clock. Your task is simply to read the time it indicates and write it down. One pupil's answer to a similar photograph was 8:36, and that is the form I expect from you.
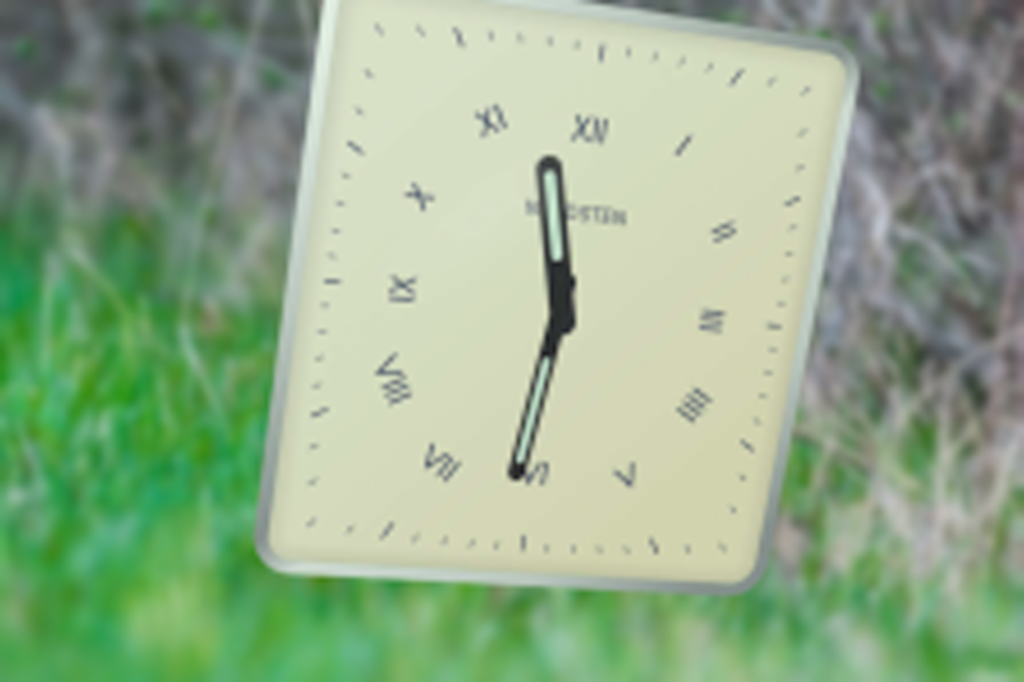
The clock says 11:31
